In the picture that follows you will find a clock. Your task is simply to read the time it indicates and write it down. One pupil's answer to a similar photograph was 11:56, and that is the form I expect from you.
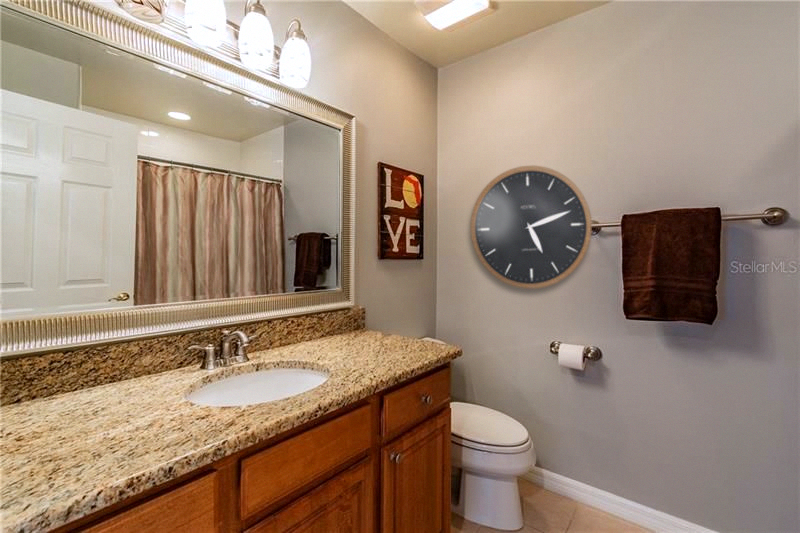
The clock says 5:12
